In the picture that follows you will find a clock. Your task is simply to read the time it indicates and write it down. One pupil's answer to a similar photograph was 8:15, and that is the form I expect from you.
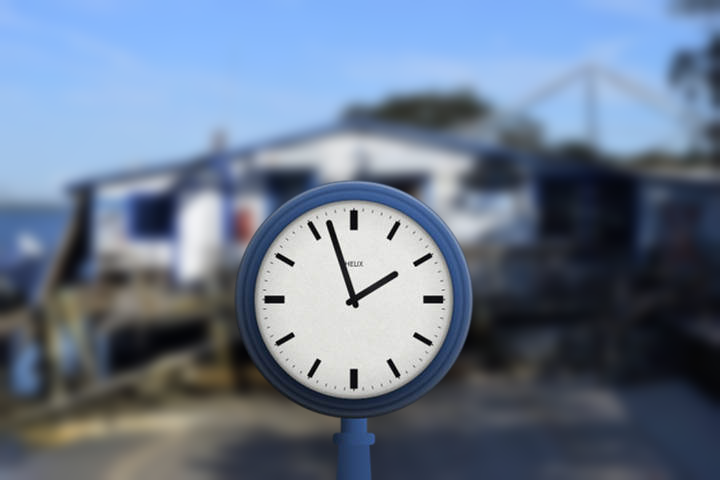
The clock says 1:57
